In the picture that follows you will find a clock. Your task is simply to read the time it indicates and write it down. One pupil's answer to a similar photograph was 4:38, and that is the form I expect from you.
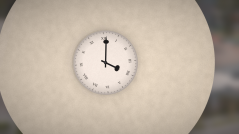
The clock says 4:01
